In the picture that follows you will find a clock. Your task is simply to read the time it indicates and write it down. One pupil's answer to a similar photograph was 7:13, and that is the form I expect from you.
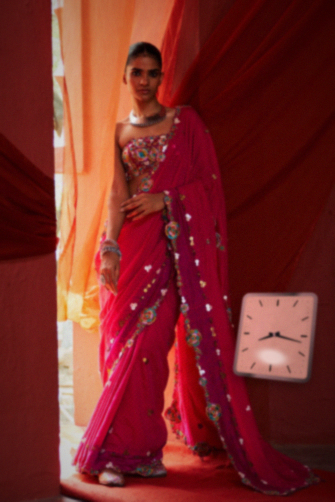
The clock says 8:17
